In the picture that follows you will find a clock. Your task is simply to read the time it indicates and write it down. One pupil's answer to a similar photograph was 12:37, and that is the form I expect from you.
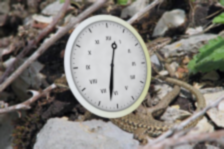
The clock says 12:32
